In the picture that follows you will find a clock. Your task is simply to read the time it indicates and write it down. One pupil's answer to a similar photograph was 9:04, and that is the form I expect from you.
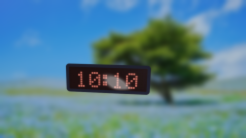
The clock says 10:10
